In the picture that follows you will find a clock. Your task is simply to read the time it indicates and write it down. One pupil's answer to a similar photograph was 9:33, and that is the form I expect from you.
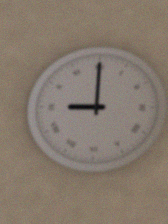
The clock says 9:00
